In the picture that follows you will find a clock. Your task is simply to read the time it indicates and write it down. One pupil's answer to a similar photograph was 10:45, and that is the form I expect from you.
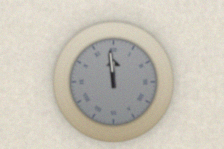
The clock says 11:59
